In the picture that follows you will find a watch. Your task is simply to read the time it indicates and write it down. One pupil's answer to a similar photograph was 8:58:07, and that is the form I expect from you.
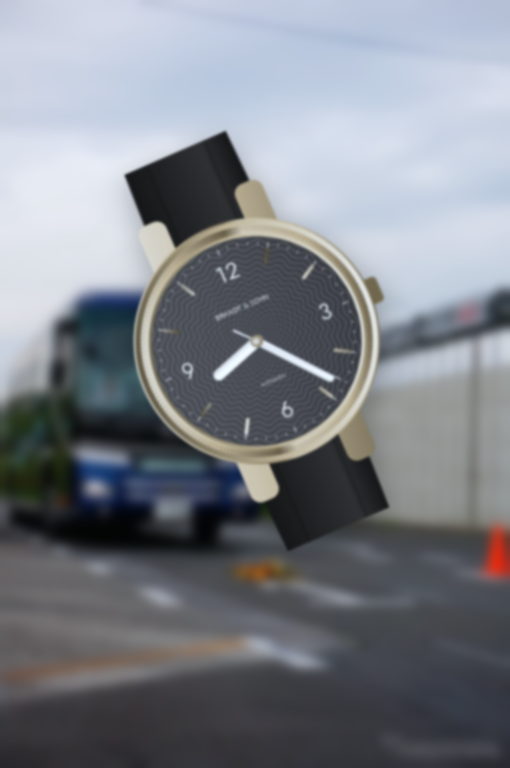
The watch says 8:23:23
